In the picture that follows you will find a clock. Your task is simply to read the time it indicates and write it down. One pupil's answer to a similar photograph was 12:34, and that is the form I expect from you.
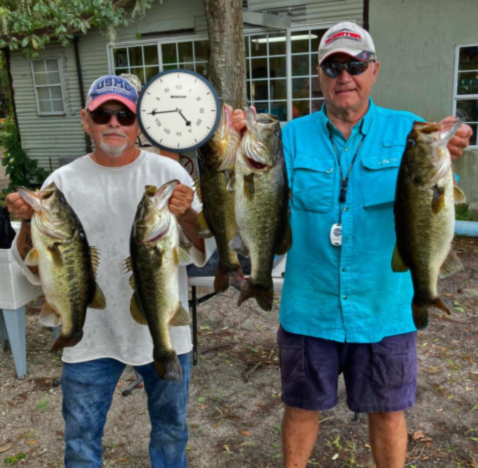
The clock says 4:44
